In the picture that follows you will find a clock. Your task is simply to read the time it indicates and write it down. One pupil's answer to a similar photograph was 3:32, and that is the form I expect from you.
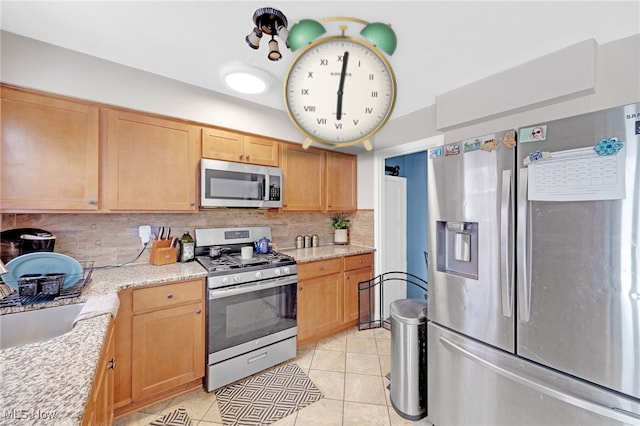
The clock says 6:01
